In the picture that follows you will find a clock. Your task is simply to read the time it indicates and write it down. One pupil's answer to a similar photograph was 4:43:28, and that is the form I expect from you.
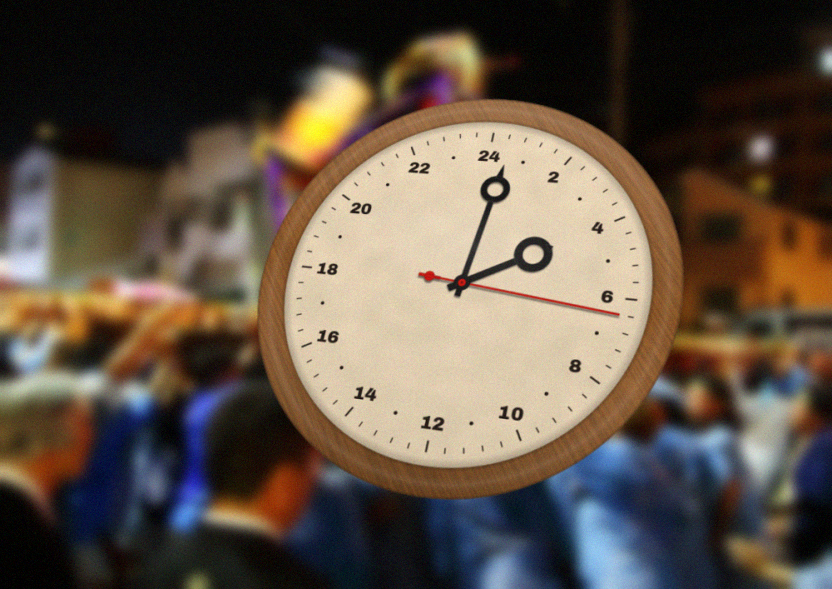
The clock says 4:01:16
